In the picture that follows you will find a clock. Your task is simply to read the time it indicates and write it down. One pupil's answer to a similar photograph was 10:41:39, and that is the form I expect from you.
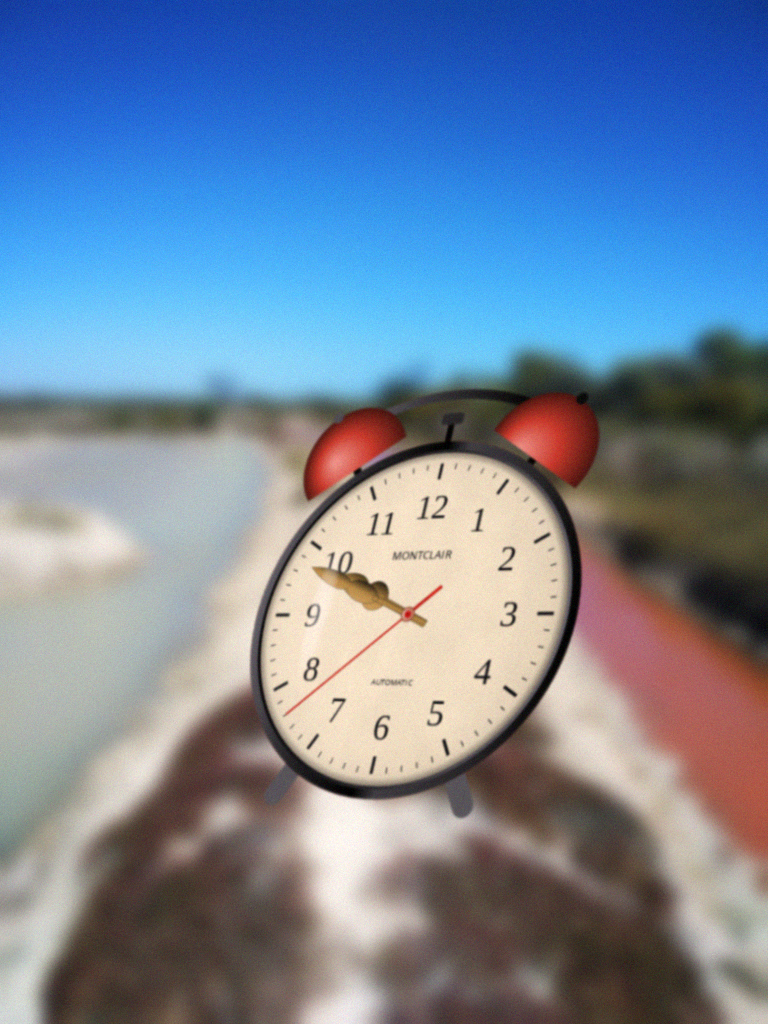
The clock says 9:48:38
